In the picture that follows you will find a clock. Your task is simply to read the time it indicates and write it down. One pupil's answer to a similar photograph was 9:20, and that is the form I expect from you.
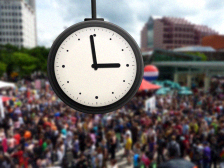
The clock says 2:59
